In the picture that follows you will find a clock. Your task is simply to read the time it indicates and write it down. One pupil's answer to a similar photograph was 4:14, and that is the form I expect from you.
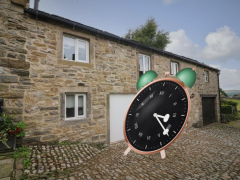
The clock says 3:22
